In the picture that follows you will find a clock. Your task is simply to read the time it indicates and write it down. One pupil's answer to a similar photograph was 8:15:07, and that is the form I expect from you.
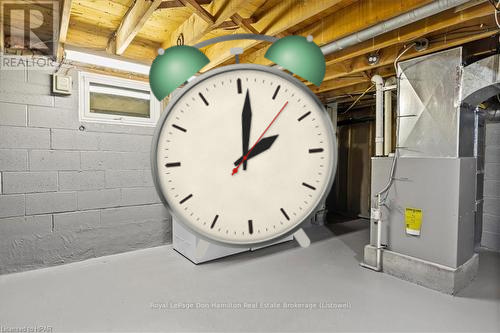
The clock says 2:01:07
